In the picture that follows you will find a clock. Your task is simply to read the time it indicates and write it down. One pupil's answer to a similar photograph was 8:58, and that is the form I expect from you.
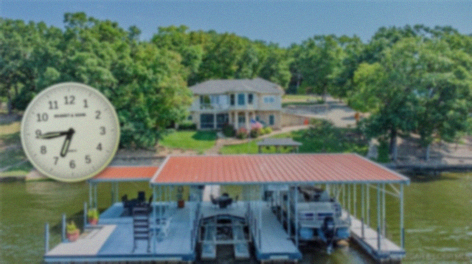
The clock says 6:44
